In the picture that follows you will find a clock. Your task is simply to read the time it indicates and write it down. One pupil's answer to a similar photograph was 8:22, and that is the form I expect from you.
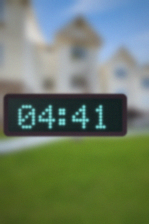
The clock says 4:41
